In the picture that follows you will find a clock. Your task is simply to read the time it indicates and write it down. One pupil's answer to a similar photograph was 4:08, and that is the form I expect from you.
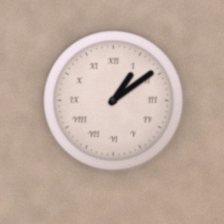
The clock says 1:09
